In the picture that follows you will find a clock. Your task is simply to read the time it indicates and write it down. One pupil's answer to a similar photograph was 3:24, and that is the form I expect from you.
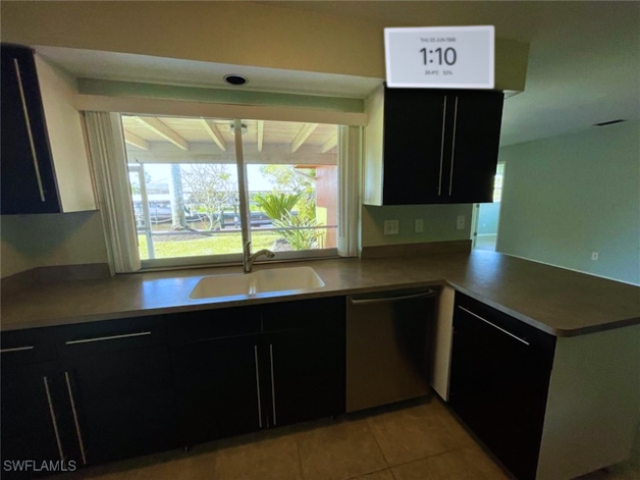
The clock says 1:10
